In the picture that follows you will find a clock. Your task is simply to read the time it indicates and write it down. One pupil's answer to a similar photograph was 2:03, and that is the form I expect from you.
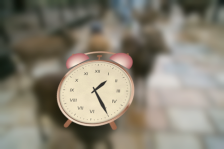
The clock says 1:25
